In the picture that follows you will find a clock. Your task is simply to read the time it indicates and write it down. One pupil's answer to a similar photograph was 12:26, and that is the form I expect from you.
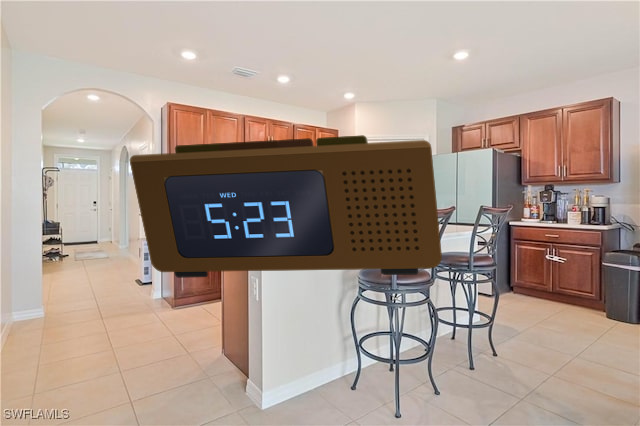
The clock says 5:23
